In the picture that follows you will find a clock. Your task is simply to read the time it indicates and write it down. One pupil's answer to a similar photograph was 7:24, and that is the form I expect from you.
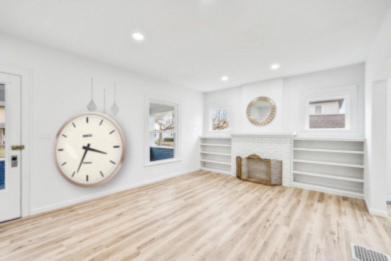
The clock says 3:34
